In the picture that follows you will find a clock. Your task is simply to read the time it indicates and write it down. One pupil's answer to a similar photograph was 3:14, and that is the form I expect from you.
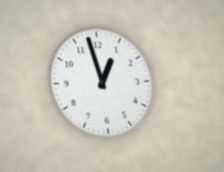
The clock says 12:58
